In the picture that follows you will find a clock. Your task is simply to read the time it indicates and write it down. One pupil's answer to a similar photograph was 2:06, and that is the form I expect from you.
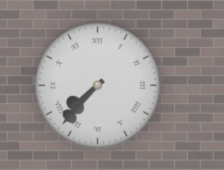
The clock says 7:37
